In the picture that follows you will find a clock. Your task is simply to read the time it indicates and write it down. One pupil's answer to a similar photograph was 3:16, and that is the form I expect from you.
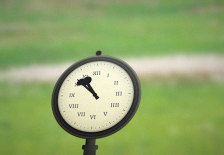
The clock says 10:52
